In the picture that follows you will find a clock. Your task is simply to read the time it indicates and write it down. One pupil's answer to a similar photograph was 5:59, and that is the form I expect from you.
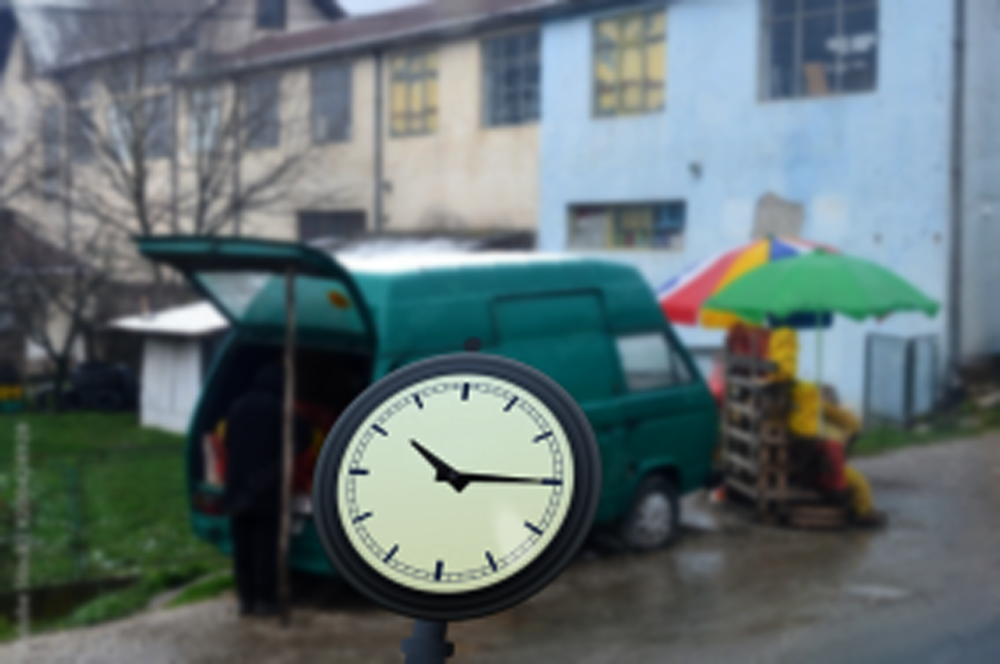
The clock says 10:15
